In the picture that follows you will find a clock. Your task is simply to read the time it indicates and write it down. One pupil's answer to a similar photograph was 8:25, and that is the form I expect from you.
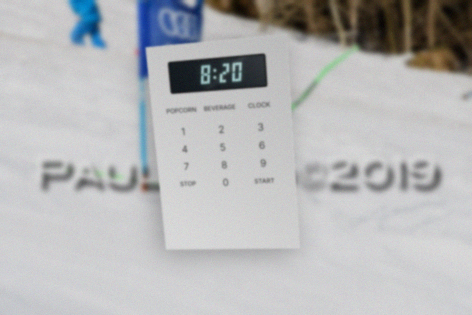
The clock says 8:20
